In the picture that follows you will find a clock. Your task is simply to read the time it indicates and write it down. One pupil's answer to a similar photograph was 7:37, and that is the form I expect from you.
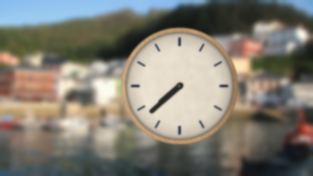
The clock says 7:38
